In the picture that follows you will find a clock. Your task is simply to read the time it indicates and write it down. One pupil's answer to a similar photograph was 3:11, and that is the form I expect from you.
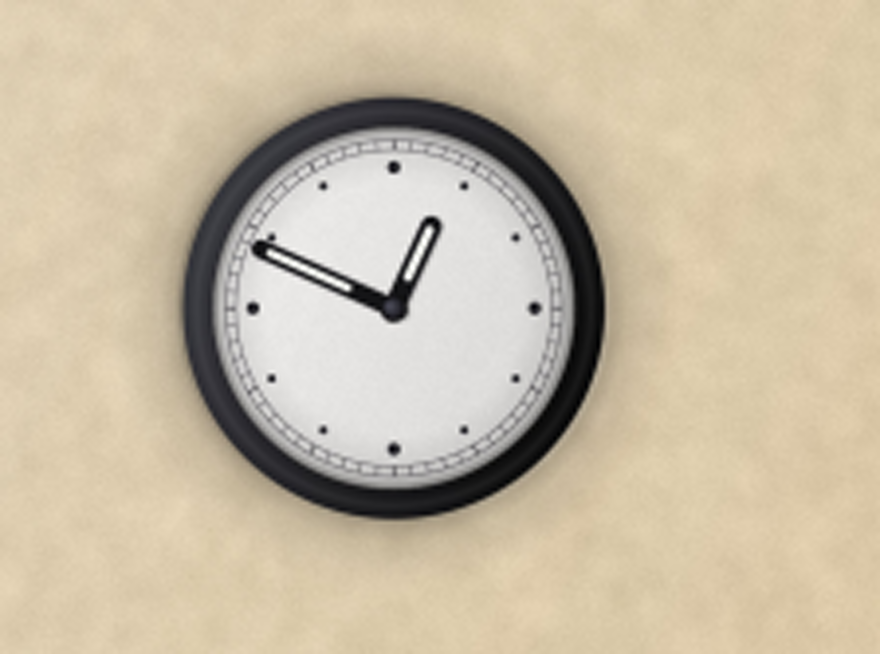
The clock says 12:49
